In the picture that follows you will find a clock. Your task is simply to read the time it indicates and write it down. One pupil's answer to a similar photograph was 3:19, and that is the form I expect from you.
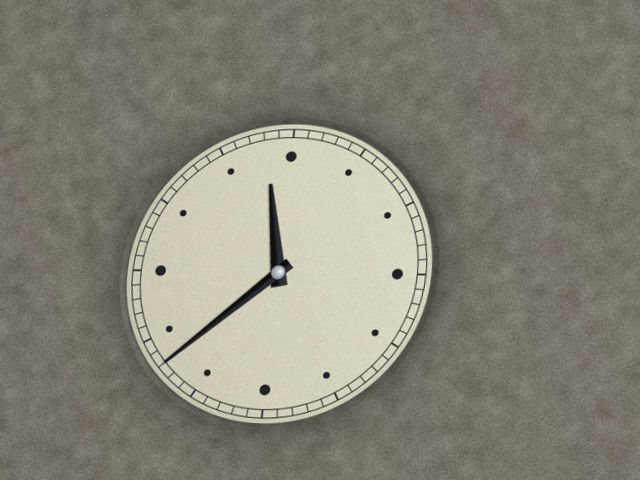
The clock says 11:38
